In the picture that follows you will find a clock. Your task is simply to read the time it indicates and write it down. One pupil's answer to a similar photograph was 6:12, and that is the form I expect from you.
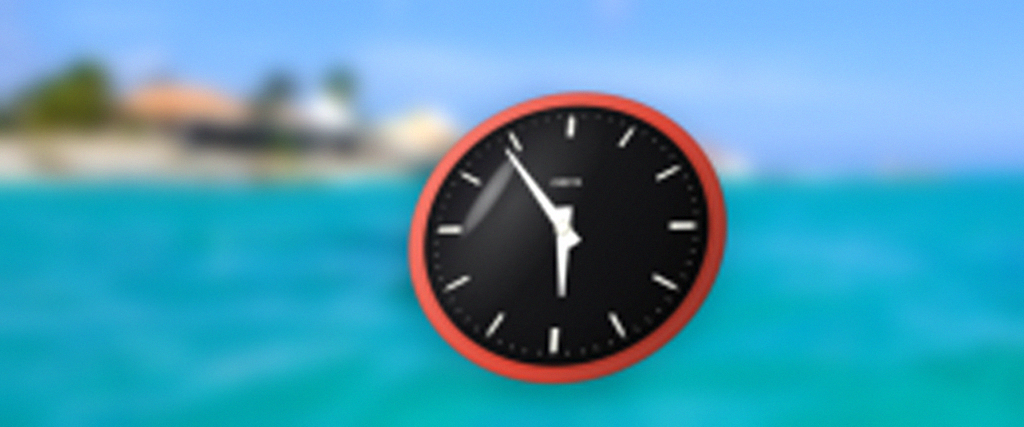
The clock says 5:54
